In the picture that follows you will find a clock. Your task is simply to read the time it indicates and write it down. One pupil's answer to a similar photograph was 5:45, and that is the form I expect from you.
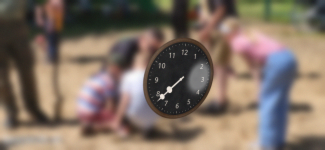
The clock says 7:38
